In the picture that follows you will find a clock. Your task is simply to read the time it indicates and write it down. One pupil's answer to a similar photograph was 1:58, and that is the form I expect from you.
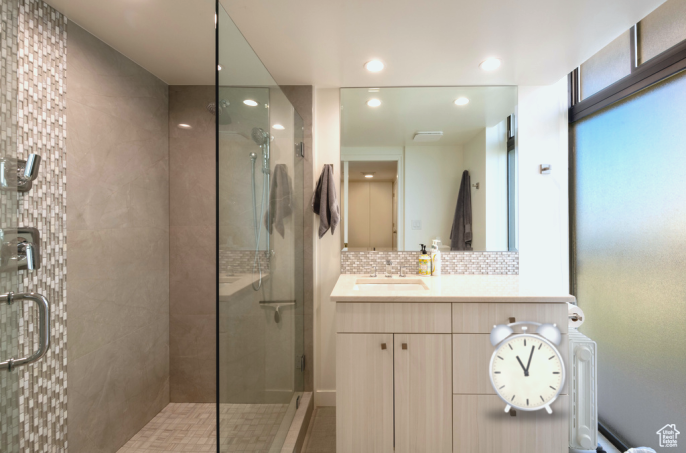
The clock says 11:03
